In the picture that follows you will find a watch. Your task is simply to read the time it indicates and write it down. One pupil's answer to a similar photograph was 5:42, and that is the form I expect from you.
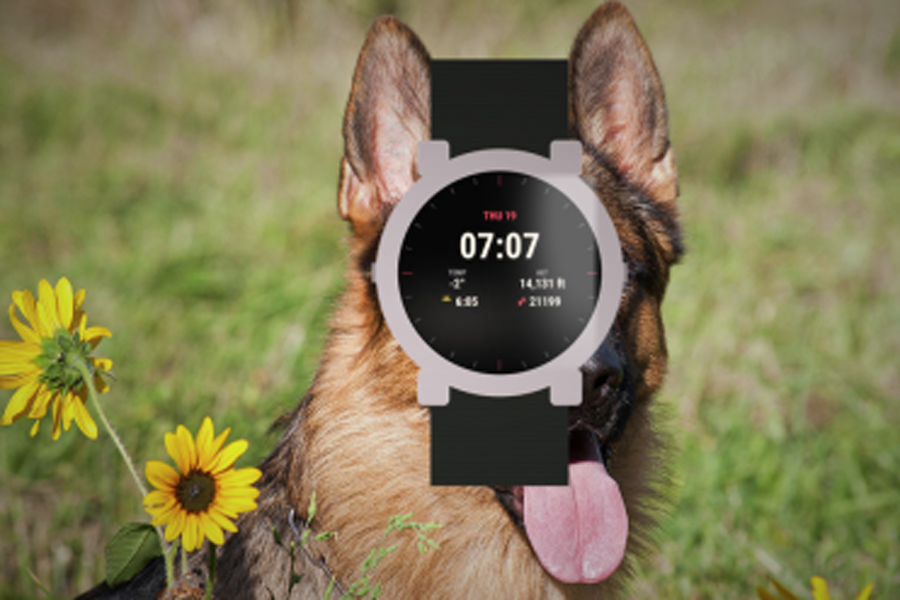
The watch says 7:07
